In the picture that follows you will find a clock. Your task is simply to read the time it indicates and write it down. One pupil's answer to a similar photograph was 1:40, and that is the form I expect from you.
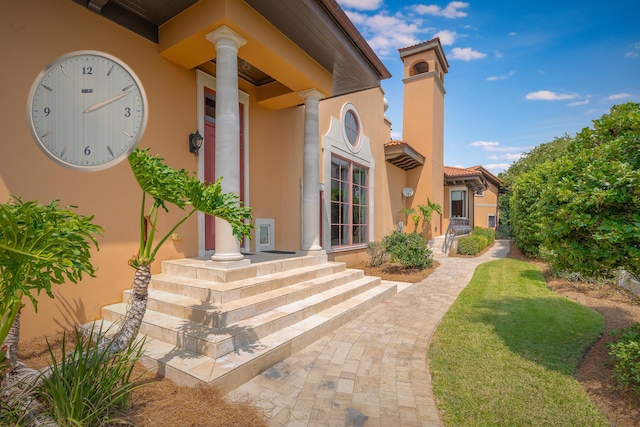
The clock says 2:11
